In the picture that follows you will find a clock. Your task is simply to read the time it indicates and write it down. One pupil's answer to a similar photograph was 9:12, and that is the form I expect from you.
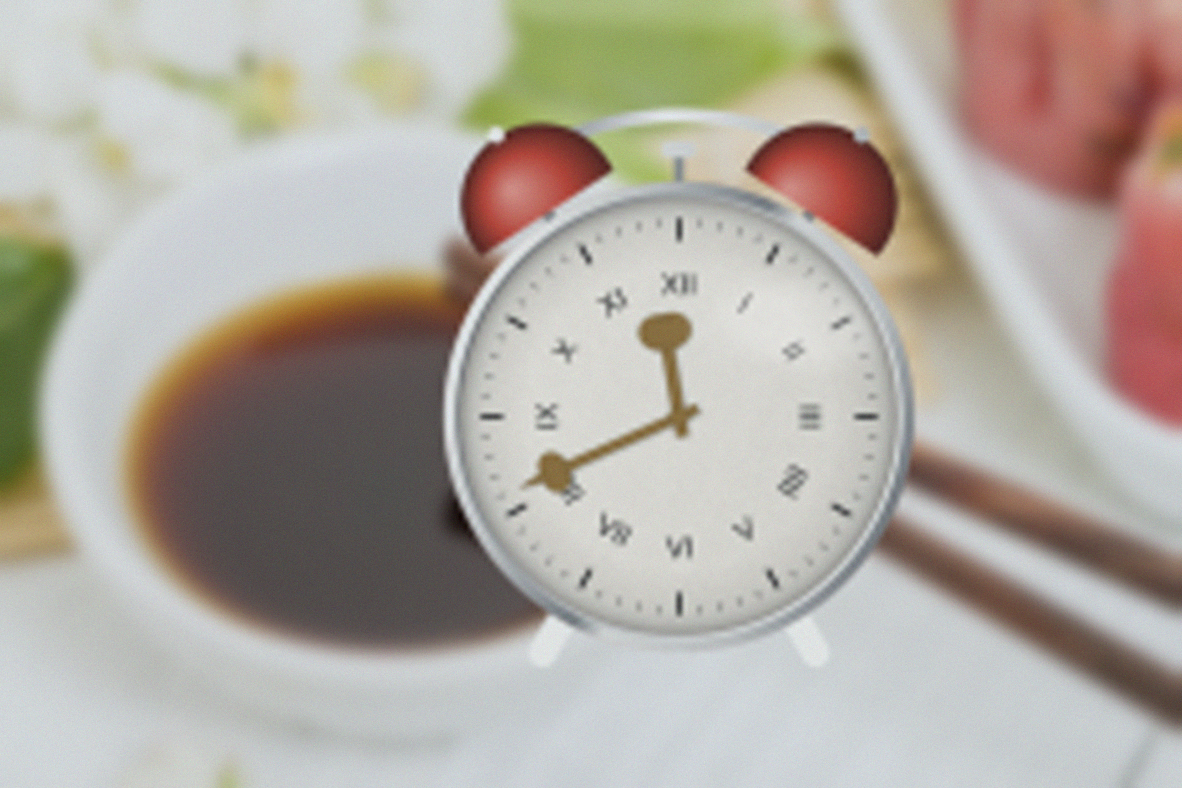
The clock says 11:41
